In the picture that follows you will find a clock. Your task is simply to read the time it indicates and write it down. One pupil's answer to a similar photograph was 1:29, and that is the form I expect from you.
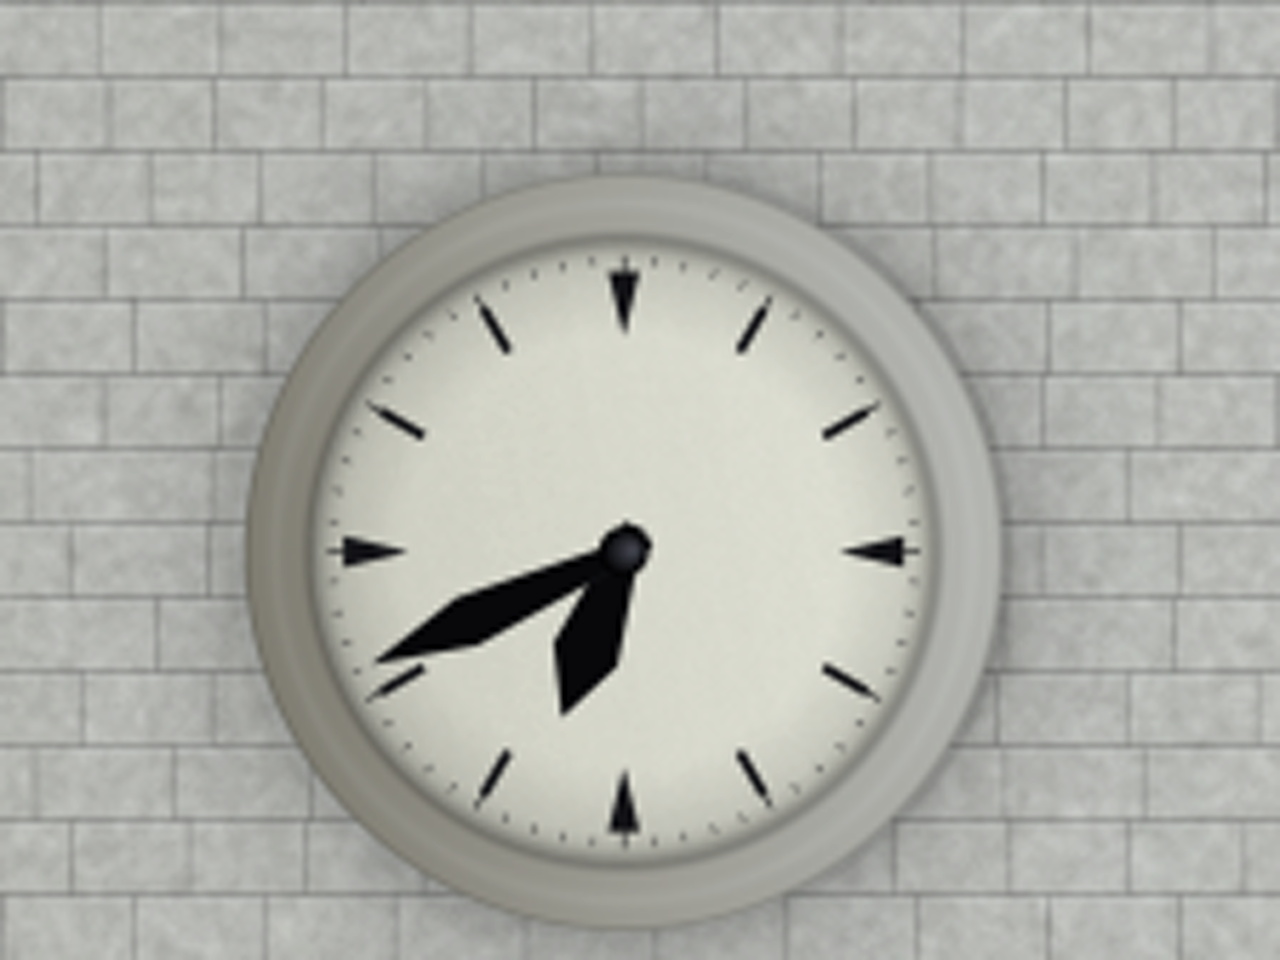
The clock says 6:41
